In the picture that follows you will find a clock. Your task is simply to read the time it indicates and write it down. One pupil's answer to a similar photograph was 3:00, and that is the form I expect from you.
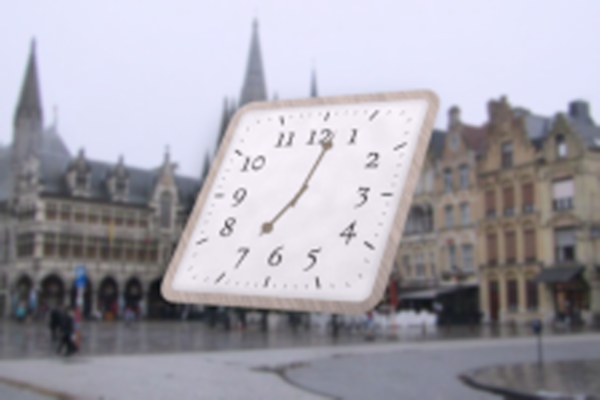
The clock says 7:02
